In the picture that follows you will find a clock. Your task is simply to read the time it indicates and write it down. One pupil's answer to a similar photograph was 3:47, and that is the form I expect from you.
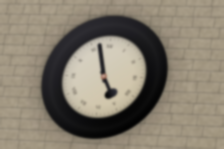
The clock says 4:57
